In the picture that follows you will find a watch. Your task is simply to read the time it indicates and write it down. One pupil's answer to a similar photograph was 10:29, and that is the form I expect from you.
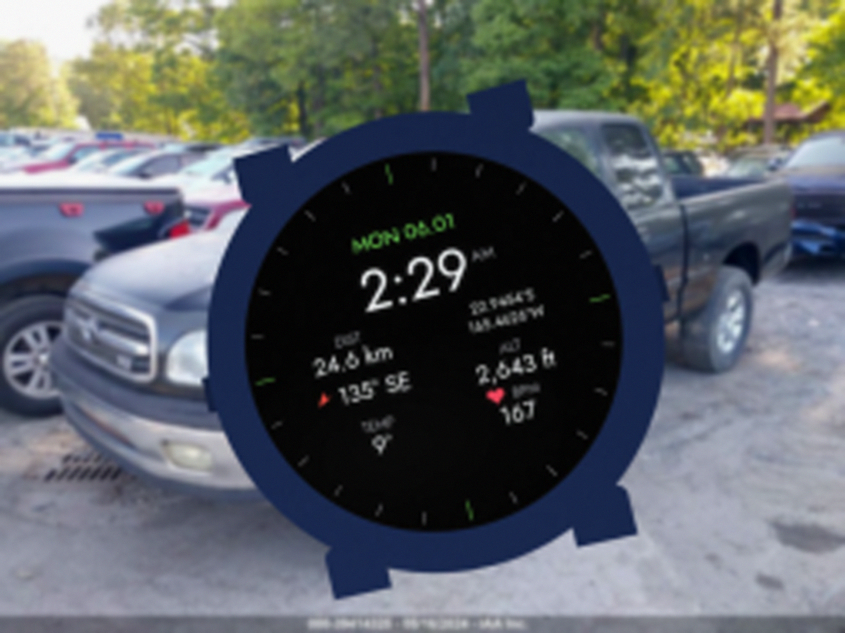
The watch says 2:29
